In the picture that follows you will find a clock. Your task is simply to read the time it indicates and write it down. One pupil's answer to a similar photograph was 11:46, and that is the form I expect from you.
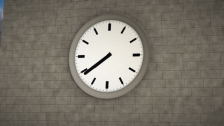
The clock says 7:39
